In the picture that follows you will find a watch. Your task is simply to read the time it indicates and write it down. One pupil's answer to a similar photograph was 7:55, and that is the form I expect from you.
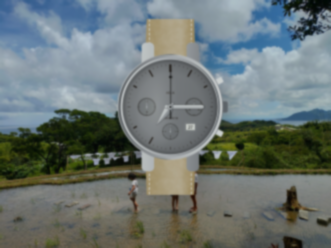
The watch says 7:15
